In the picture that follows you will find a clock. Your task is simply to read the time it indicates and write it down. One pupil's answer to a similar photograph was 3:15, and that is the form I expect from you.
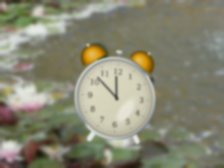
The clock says 11:52
